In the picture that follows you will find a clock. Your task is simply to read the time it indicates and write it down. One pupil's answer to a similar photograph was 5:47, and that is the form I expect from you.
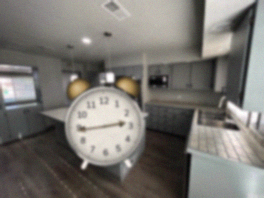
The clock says 2:44
